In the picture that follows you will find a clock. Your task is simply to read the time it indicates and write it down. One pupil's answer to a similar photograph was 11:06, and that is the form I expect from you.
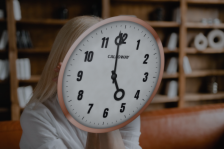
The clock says 4:59
